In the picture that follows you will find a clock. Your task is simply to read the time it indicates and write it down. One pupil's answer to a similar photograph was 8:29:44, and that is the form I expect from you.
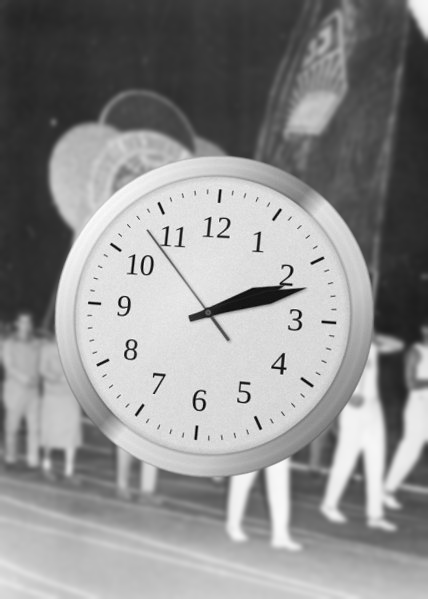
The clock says 2:11:53
